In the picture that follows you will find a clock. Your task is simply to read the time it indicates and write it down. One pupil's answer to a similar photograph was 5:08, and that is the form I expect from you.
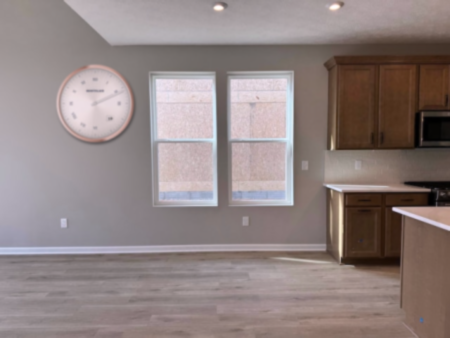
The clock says 2:11
